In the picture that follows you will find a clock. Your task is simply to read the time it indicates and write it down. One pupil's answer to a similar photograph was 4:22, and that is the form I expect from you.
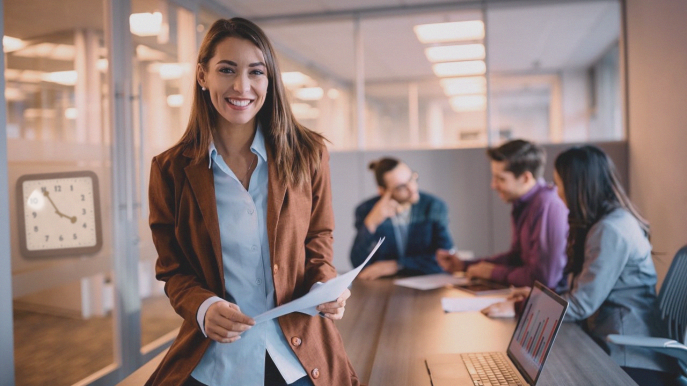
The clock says 3:55
